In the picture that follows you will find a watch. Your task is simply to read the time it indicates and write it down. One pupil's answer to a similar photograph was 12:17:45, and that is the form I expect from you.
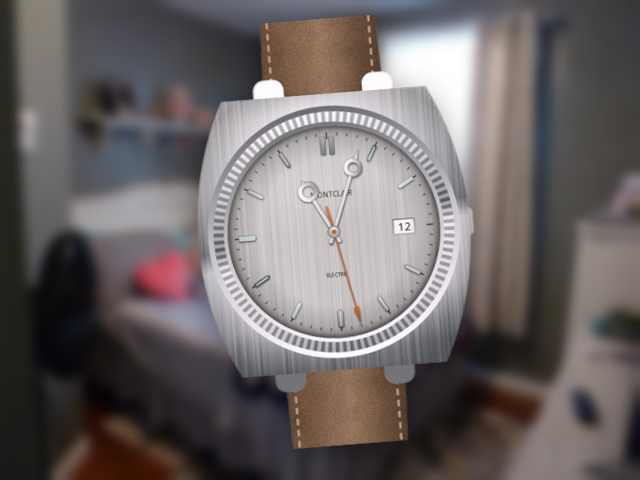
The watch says 11:03:28
